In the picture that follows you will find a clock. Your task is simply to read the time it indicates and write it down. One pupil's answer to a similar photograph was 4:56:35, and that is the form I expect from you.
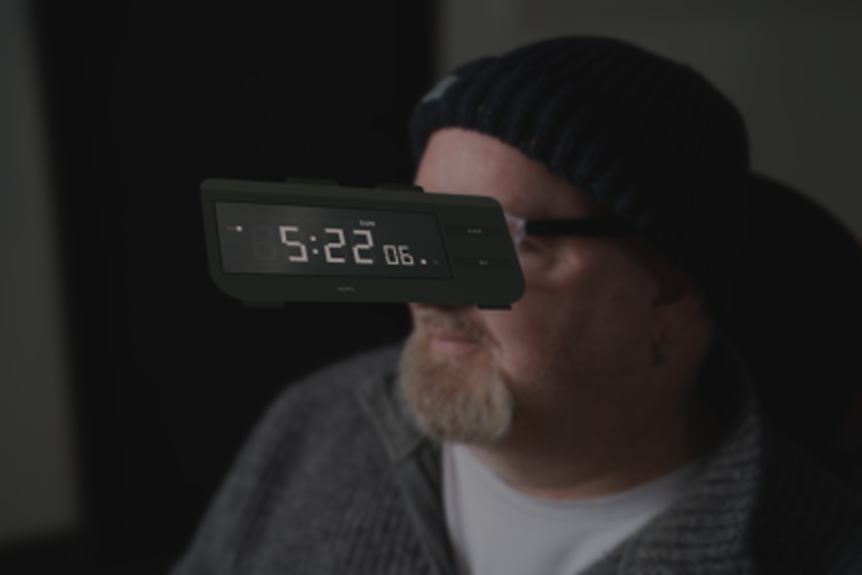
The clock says 5:22:06
